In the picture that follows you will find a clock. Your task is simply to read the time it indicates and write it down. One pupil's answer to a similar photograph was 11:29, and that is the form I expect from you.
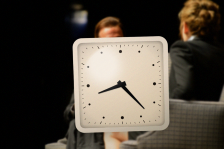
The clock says 8:23
